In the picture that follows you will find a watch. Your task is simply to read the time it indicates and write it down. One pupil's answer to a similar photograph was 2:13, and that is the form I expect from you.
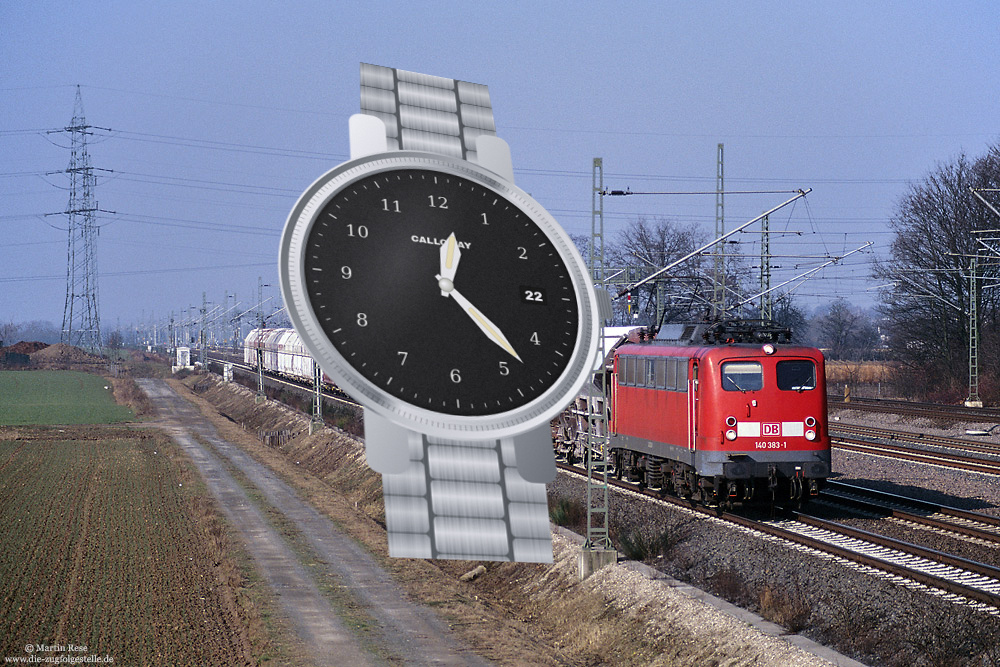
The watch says 12:23
